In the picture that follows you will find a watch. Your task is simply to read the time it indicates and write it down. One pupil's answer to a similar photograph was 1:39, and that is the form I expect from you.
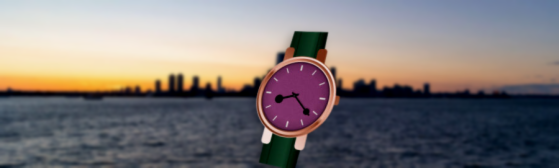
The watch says 8:22
